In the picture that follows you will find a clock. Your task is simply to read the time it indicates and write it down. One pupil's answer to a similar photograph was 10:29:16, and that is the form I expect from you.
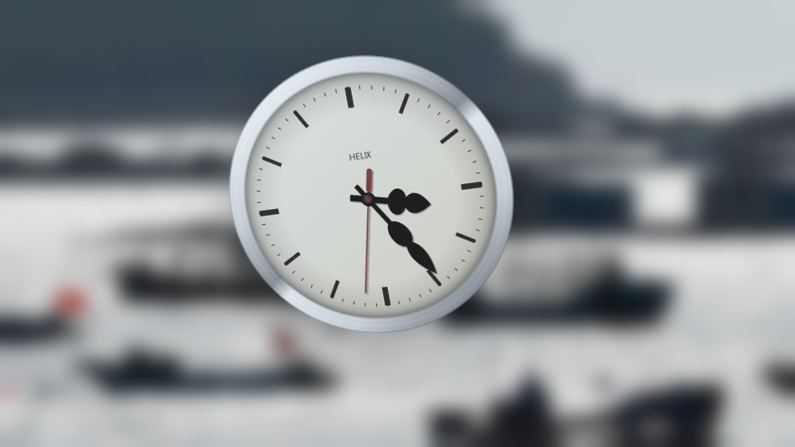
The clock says 3:24:32
